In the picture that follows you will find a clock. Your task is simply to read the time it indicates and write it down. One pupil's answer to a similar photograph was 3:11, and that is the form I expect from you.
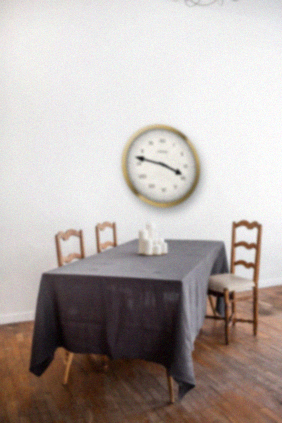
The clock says 3:47
